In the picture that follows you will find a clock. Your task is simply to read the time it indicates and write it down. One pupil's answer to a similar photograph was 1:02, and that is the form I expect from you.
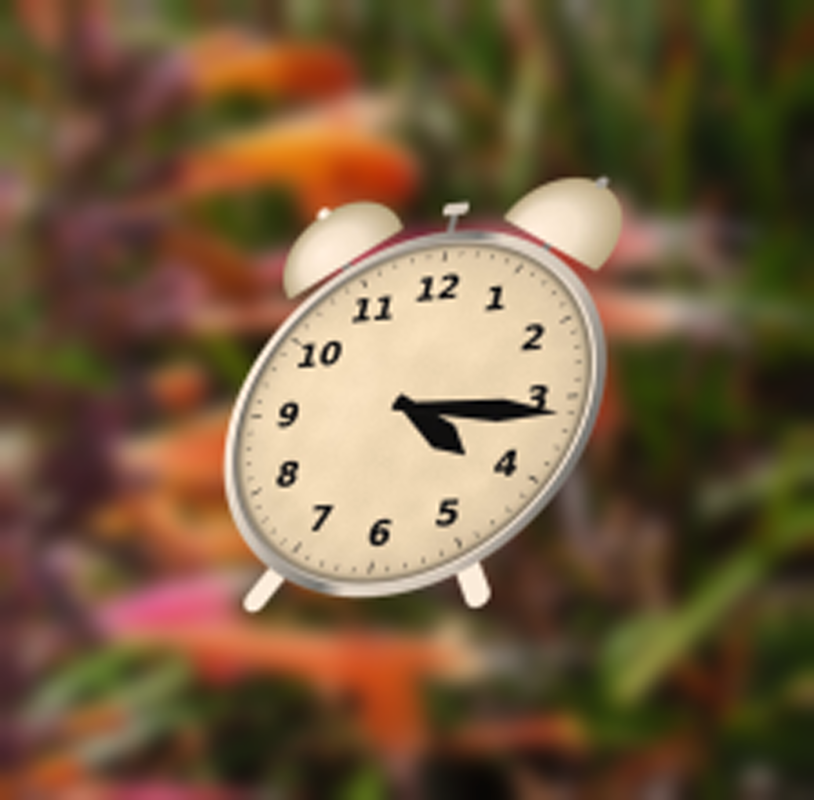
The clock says 4:16
